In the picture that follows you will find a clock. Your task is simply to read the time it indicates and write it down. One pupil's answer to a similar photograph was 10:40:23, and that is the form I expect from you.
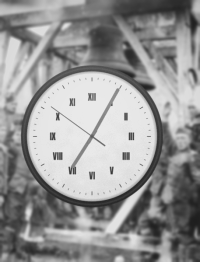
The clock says 7:04:51
